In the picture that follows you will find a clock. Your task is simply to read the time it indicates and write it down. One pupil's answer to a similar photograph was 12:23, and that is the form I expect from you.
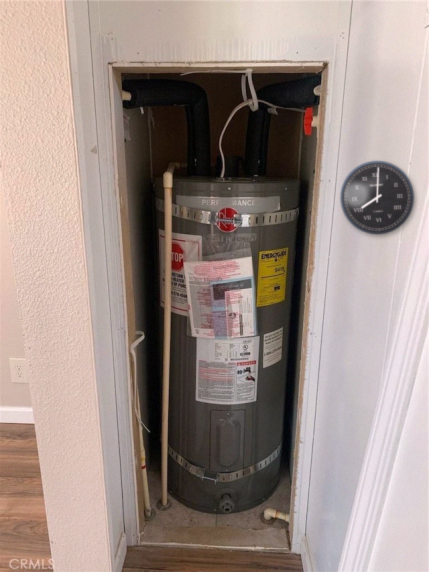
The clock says 8:01
